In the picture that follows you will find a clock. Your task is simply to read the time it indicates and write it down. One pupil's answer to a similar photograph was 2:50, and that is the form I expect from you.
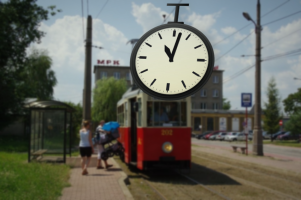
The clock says 11:02
